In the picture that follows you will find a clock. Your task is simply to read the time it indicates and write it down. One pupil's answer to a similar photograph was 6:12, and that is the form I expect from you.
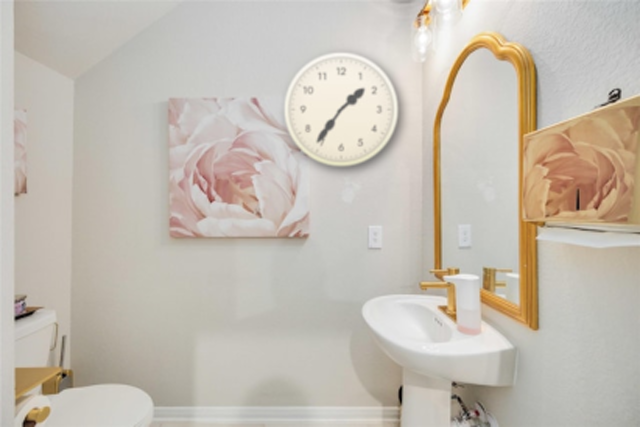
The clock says 1:36
